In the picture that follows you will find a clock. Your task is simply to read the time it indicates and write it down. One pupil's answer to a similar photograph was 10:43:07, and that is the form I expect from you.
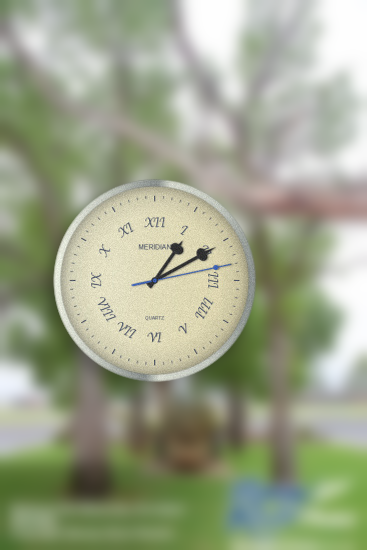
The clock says 1:10:13
